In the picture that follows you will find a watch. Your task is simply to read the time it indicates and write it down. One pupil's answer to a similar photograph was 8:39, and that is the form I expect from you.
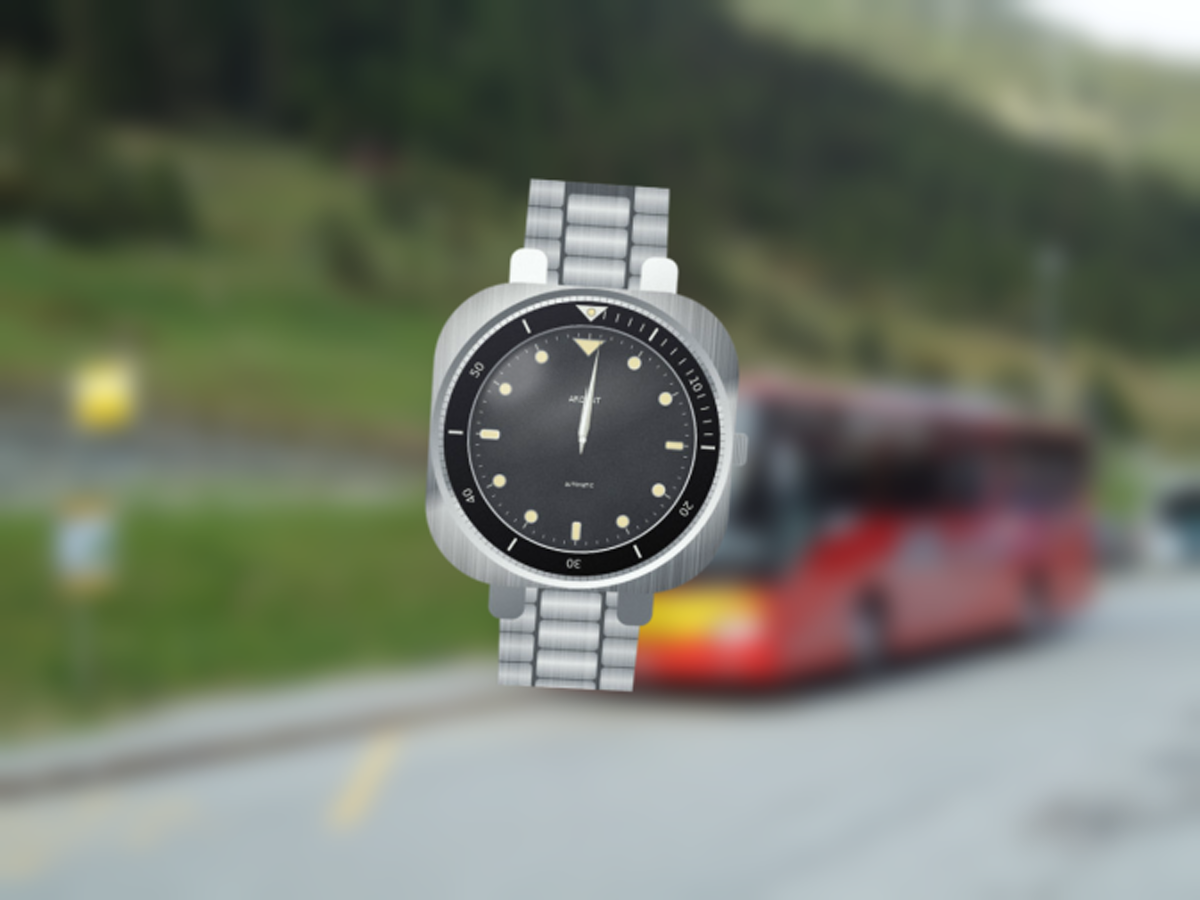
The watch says 12:01
